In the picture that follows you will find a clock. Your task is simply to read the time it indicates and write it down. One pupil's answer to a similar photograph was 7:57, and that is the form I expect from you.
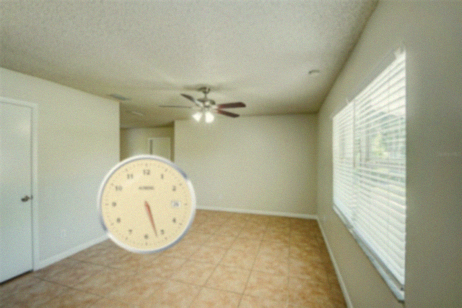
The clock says 5:27
